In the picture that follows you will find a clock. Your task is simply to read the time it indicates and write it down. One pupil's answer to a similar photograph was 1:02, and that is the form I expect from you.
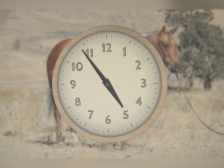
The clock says 4:54
